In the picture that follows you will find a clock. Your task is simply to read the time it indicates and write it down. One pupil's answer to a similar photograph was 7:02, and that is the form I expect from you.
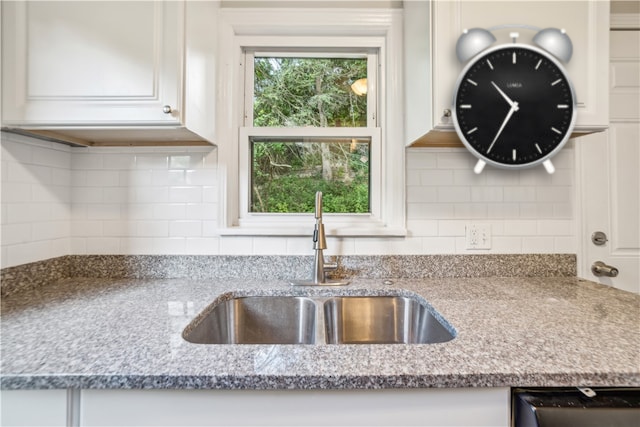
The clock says 10:35
